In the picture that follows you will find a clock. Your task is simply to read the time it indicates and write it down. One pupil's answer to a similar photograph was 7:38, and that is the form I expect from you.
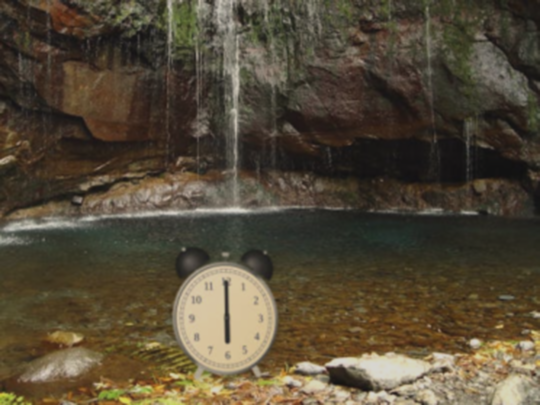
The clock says 6:00
